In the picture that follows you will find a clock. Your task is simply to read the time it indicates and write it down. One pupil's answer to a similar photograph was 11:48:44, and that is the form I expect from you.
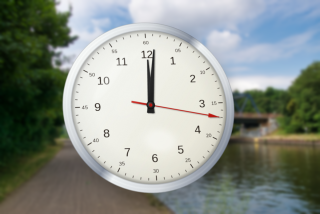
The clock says 12:01:17
